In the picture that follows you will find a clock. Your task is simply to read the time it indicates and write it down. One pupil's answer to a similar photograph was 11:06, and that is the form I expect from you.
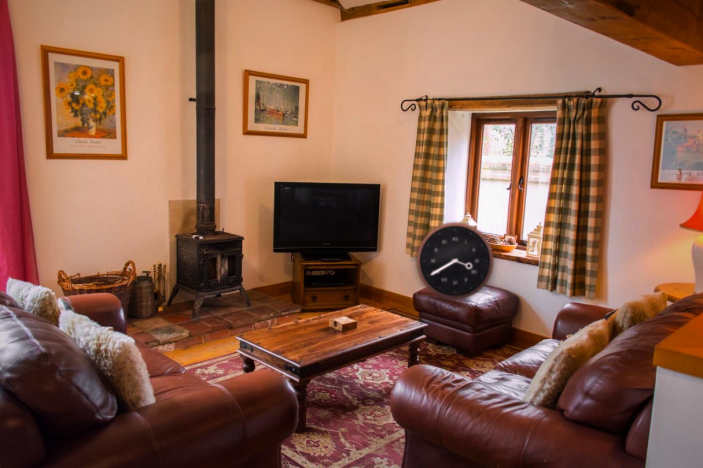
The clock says 3:40
